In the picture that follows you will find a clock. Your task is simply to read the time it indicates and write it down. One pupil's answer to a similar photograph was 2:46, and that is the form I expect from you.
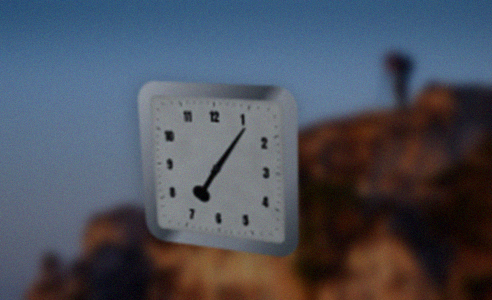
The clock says 7:06
